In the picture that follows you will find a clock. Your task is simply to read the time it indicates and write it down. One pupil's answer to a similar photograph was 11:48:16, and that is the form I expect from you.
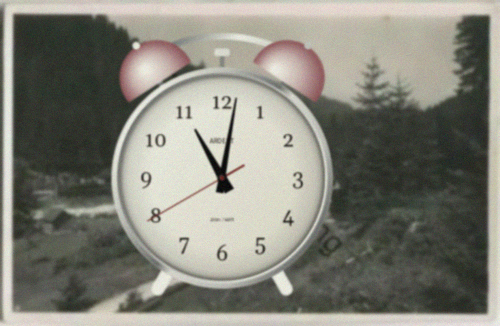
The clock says 11:01:40
